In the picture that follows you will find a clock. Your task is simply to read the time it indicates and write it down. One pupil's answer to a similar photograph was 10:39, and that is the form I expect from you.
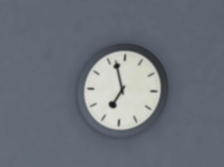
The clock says 6:57
